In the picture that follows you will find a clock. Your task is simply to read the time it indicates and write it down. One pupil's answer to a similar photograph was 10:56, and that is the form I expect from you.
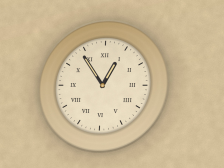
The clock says 12:54
